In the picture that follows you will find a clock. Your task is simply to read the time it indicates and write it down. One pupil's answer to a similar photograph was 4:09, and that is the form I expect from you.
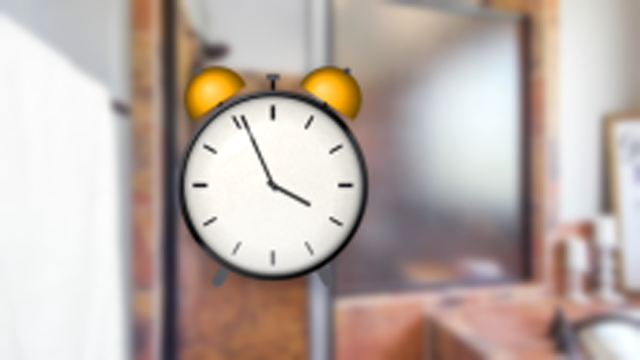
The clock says 3:56
